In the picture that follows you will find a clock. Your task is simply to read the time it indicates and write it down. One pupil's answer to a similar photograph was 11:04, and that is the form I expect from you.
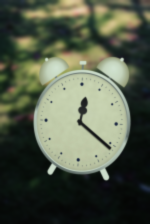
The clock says 12:21
